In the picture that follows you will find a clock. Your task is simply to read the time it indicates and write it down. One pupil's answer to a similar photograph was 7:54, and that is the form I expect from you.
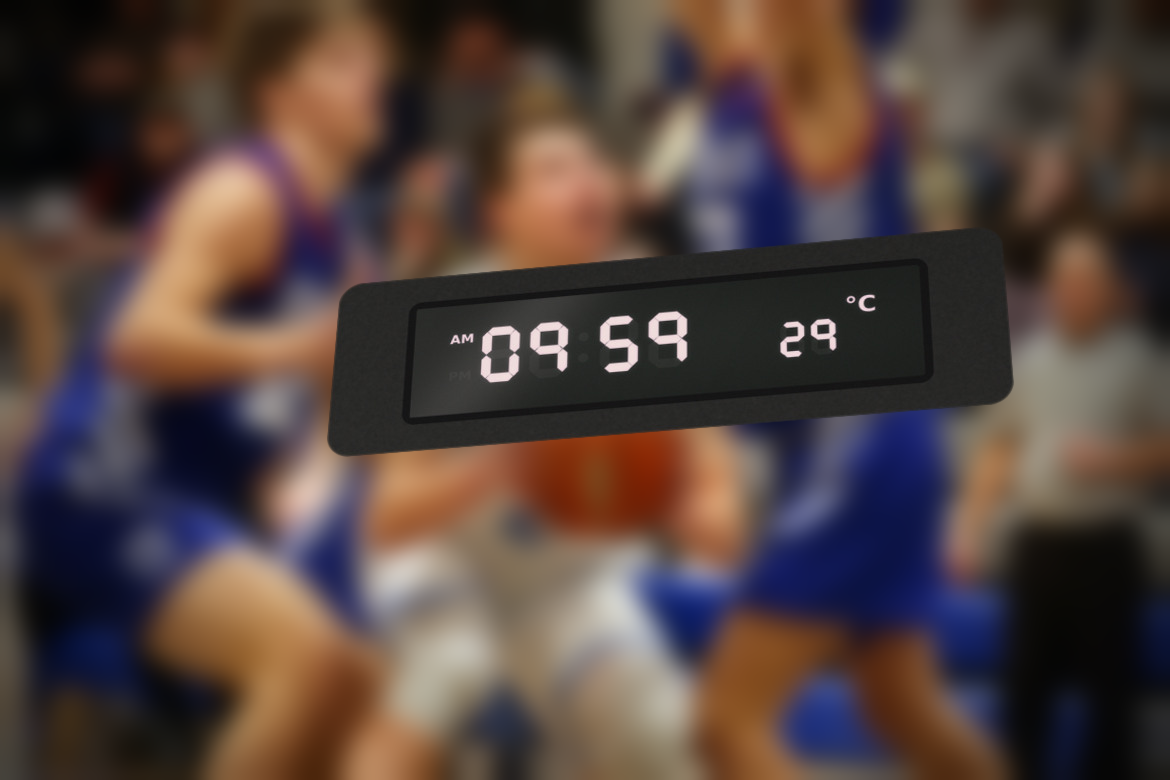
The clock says 9:59
